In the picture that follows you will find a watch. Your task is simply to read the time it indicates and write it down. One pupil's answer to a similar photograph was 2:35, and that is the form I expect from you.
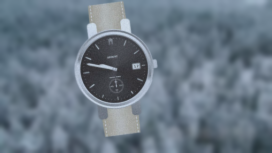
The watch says 9:48
